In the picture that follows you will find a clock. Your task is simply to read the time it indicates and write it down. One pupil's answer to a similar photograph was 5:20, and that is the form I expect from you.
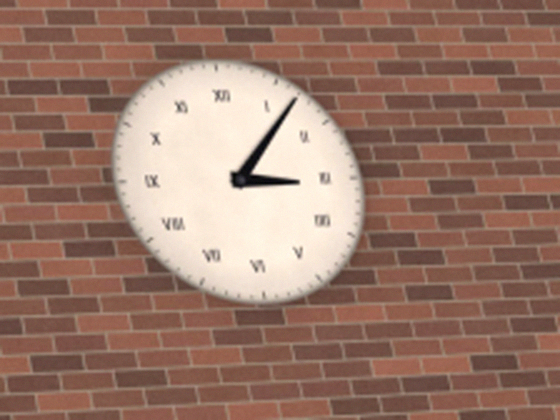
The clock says 3:07
